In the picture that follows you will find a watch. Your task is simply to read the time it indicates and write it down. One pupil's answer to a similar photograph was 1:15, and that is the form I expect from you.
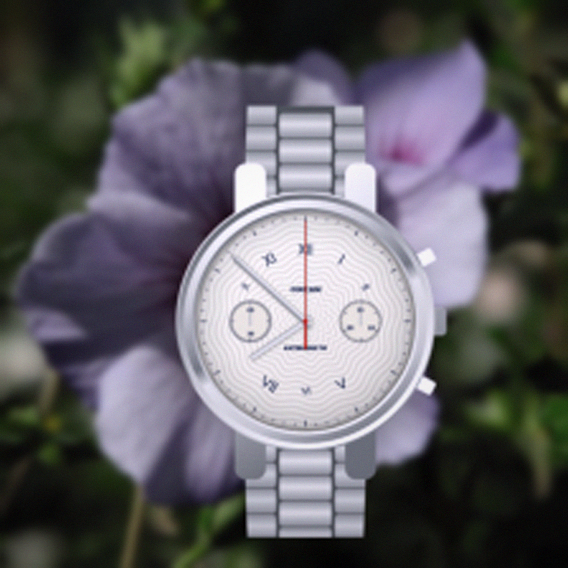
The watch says 7:52
